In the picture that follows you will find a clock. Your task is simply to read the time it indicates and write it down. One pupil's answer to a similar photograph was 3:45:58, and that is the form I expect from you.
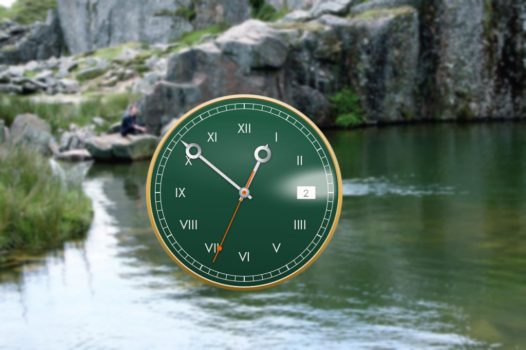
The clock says 12:51:34
